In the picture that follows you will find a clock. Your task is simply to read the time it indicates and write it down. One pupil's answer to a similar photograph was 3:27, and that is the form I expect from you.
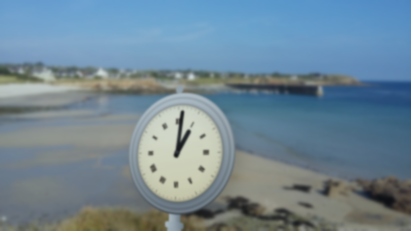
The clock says 1:01
